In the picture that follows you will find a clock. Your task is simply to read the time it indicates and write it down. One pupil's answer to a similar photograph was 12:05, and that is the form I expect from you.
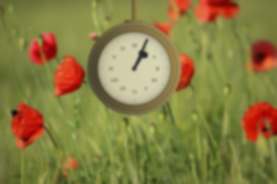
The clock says 1:04
